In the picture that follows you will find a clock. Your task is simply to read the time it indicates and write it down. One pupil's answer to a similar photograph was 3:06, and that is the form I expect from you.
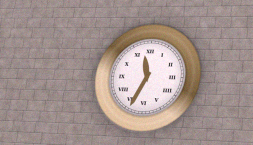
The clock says 11:34
